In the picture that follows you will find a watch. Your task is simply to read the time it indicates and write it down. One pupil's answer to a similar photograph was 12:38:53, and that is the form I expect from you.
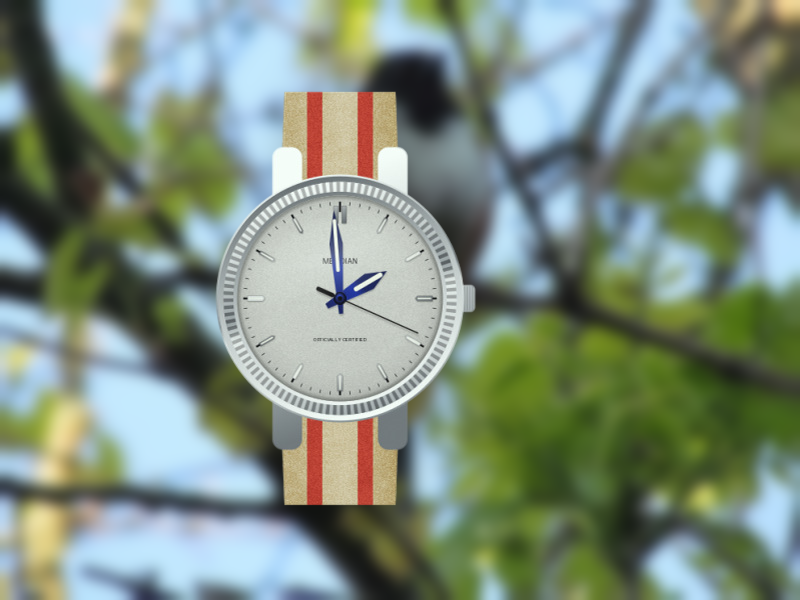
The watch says 1:59:19
